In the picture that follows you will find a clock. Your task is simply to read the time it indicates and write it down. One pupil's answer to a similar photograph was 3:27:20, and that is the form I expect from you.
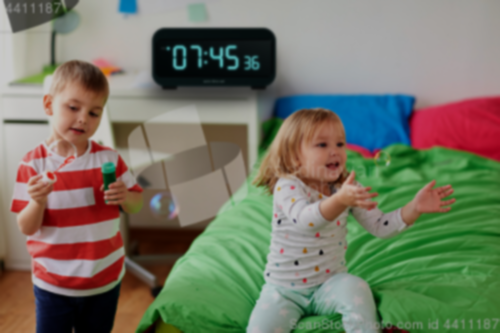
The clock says 7:45:36
